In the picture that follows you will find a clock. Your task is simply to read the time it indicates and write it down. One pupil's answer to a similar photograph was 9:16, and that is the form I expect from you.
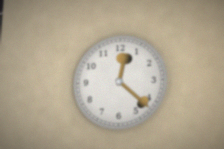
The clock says 12:22
